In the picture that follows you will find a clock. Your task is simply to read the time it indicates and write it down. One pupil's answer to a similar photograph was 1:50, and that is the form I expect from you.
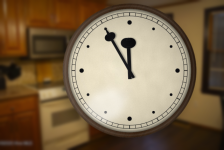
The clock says 11:55
